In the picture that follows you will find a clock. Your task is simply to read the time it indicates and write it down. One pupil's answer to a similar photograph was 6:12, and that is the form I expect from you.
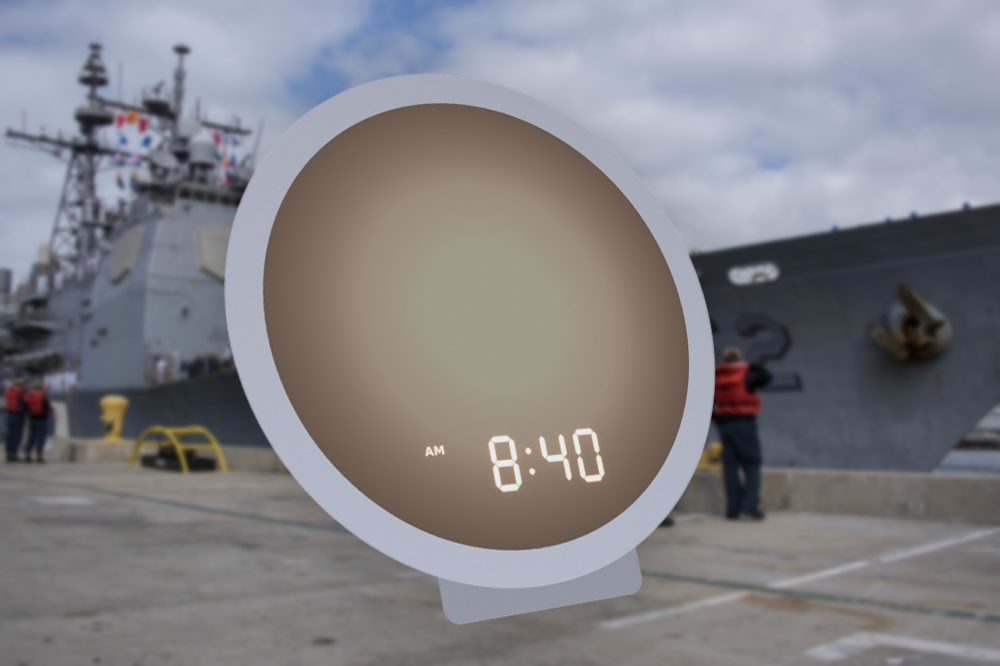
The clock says 8:40
